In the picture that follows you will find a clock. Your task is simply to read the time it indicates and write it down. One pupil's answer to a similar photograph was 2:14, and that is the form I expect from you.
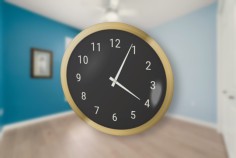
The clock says 4:04
